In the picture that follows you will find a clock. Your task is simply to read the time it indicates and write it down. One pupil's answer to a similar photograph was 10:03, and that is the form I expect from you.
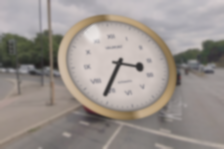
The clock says 3:36
